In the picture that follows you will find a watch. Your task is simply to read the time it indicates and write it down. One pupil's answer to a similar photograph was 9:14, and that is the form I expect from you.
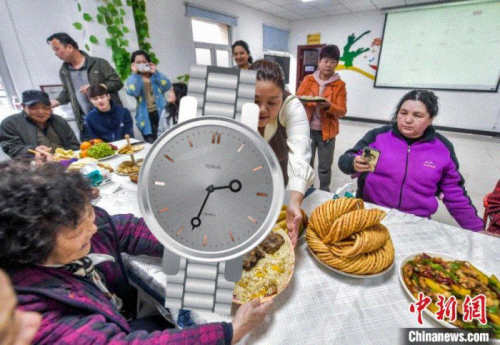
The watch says 2:33
